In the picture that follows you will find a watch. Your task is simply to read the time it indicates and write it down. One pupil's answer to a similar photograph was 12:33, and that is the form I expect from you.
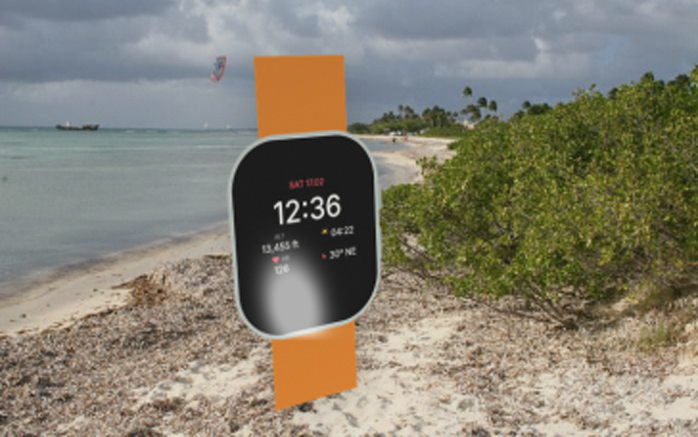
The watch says 12:36
